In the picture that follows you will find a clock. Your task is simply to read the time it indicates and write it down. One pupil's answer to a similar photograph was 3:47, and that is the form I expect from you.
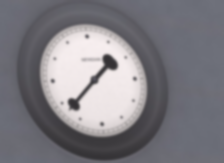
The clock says 1:38
